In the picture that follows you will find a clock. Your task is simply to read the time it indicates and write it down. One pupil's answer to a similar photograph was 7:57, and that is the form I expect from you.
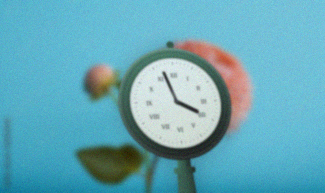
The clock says 3:57
